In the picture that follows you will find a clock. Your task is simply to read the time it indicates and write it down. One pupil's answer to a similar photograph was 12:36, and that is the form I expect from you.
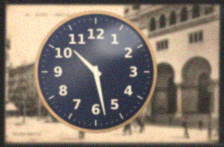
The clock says 10:28
